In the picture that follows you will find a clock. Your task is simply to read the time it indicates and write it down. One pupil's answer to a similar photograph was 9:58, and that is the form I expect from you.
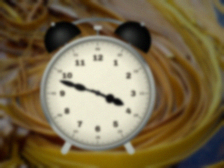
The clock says 3:48
